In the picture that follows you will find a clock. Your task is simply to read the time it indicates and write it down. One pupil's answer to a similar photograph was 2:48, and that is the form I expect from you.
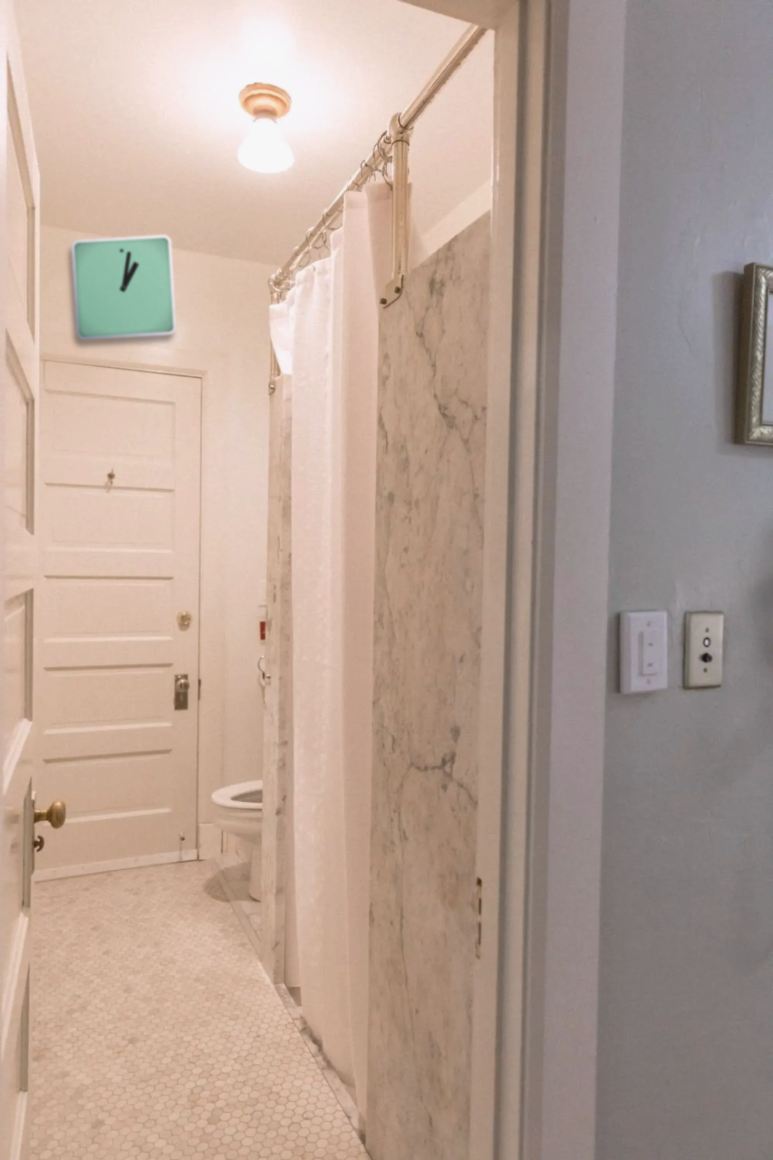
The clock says 1:02
